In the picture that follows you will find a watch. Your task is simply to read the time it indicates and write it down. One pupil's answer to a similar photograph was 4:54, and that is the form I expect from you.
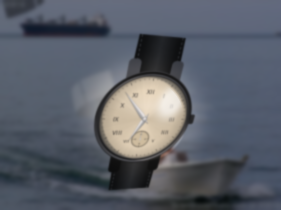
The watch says 6:53
